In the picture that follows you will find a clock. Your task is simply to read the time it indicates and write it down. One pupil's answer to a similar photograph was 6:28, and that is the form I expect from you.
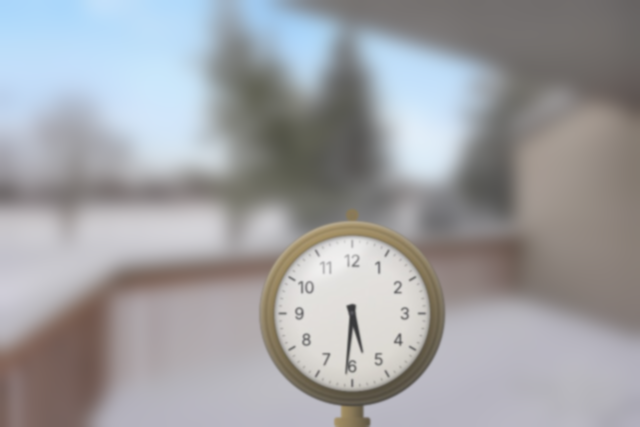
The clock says 5:31
